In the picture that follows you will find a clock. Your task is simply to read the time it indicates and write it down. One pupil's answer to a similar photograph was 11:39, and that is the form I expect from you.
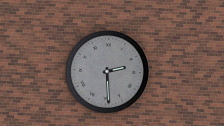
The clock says 2:29
